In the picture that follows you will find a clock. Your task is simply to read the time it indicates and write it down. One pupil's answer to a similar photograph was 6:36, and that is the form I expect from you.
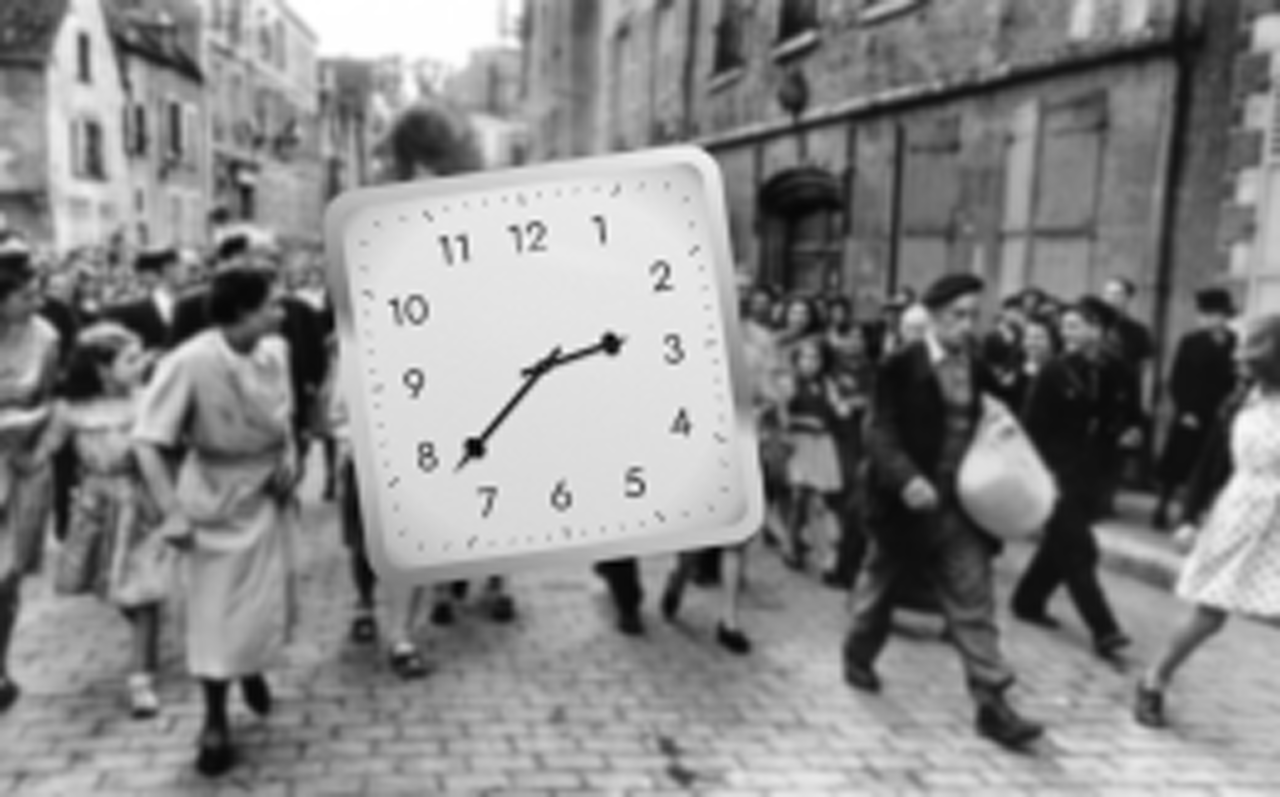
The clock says 2:38
